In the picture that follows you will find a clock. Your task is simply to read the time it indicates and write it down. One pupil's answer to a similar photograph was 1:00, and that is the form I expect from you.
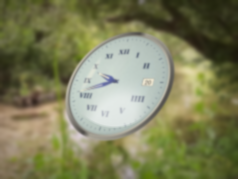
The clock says 9:42
